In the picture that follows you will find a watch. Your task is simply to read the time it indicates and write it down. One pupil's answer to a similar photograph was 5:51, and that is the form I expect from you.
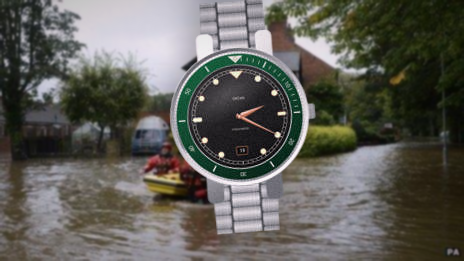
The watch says 2:20
